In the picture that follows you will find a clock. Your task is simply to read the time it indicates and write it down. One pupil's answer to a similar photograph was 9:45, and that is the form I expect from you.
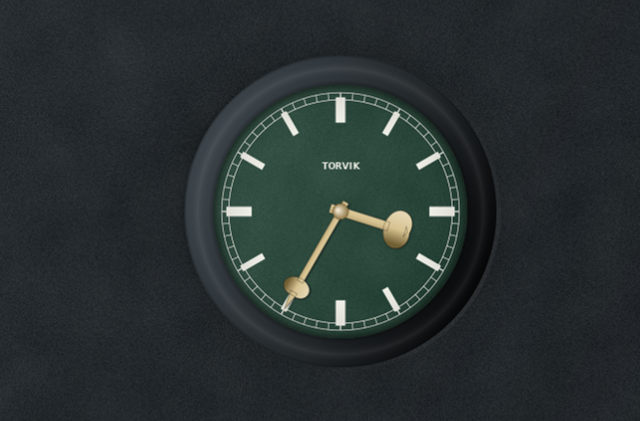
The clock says 3:35
